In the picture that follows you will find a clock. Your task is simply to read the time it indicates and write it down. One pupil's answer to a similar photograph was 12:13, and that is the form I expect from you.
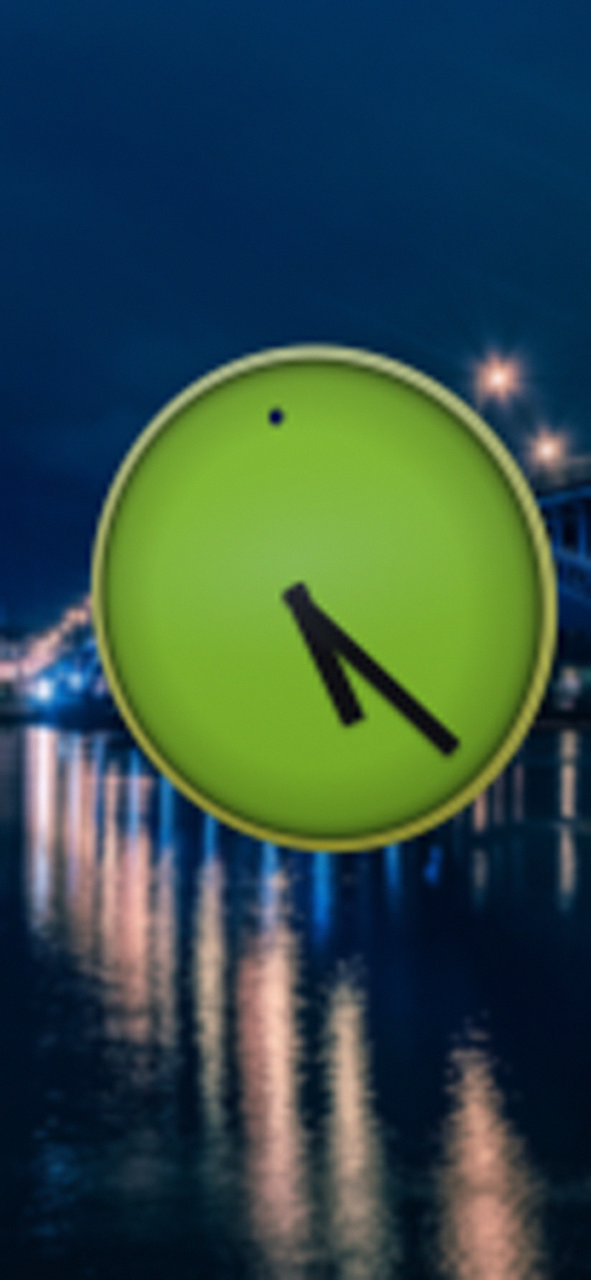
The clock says 5:23
